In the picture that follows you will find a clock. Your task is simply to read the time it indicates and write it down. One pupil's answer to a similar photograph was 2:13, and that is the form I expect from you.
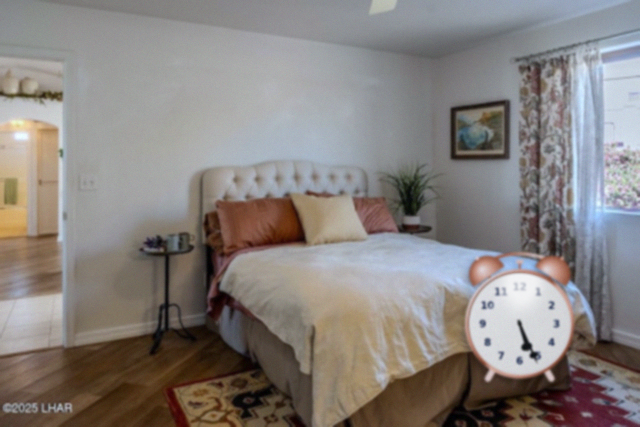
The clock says 5:26
